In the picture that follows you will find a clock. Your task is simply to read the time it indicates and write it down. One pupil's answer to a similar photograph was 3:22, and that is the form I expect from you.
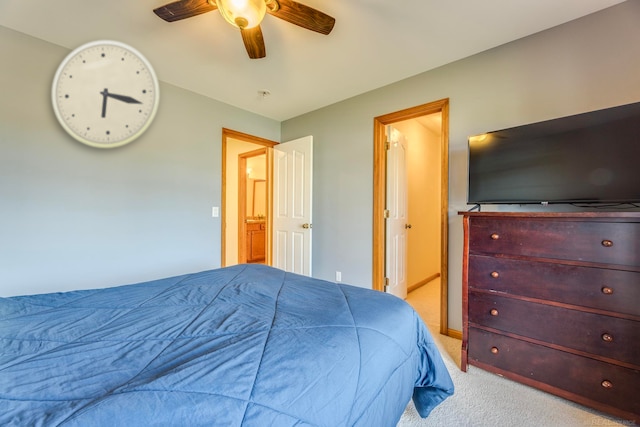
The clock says 6:18
